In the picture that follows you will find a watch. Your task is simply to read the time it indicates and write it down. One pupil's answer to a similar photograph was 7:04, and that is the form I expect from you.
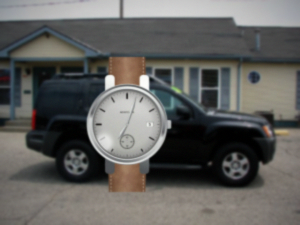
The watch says 7:03
